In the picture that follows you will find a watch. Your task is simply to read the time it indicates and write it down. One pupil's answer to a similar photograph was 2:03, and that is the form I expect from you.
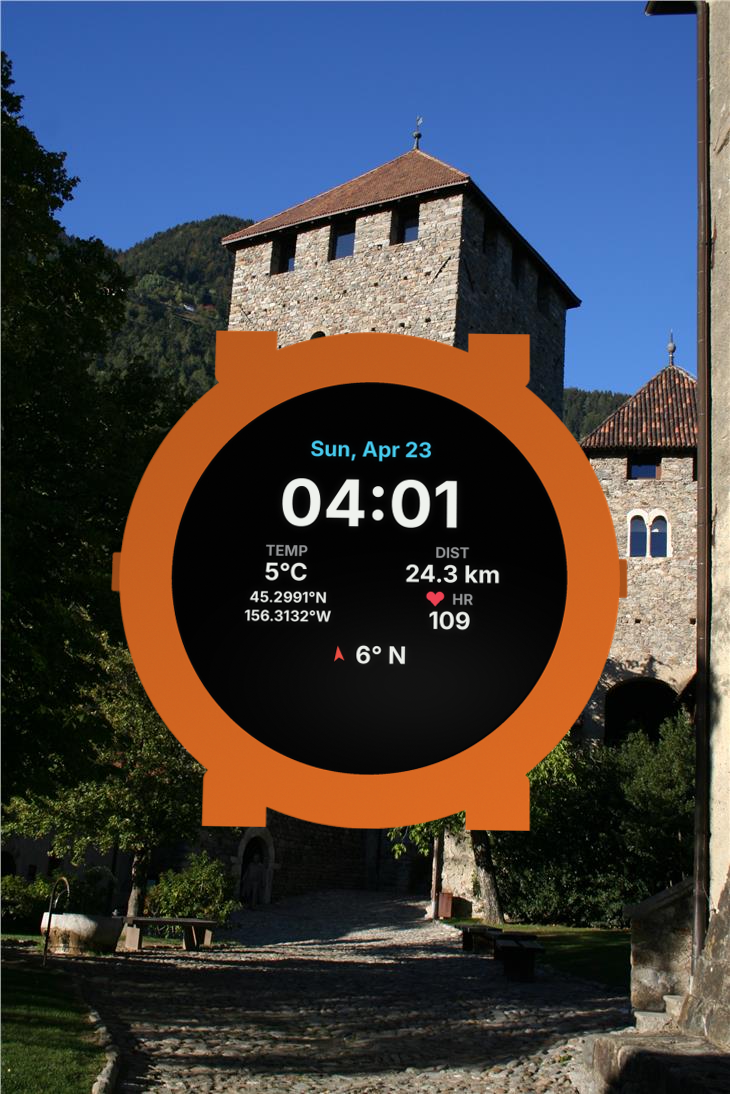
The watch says 4:01
